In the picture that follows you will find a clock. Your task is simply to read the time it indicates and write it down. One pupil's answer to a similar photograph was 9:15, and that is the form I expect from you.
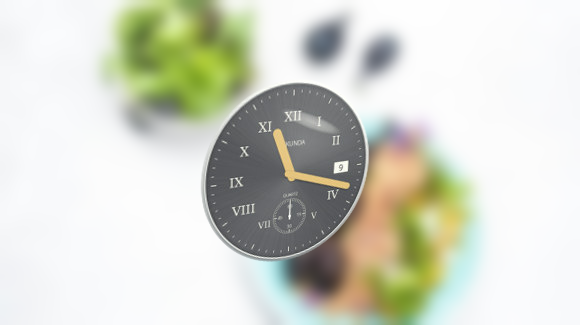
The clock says 11:18
